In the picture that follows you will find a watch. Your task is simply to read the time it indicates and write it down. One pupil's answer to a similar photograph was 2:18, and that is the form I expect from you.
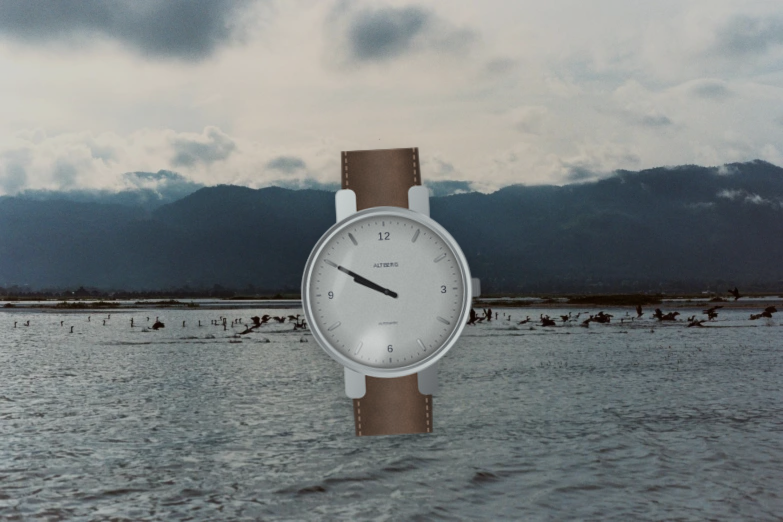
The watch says 9:50
